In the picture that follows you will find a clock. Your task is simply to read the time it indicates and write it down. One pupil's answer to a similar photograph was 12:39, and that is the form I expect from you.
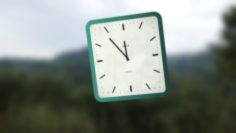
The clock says 11:54
